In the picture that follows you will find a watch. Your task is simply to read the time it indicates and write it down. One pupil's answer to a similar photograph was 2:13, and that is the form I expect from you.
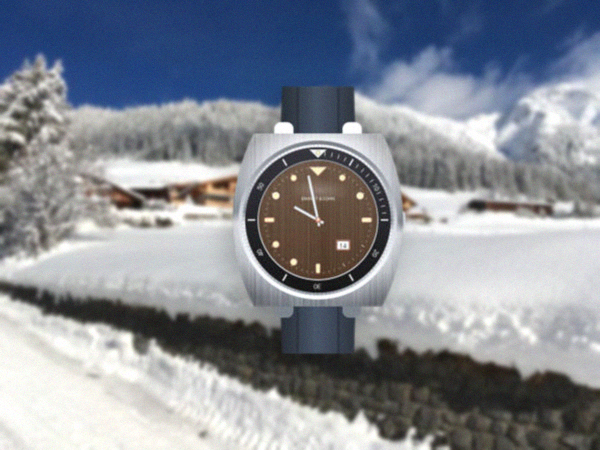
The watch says 9:58
